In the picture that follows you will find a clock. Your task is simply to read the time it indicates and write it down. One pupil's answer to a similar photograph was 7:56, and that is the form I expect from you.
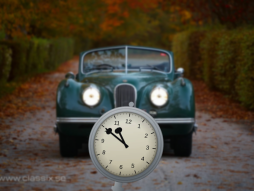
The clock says 10:50
